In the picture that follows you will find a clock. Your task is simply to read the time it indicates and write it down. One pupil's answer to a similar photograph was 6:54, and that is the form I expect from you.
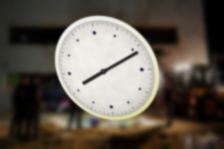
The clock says 8:11
